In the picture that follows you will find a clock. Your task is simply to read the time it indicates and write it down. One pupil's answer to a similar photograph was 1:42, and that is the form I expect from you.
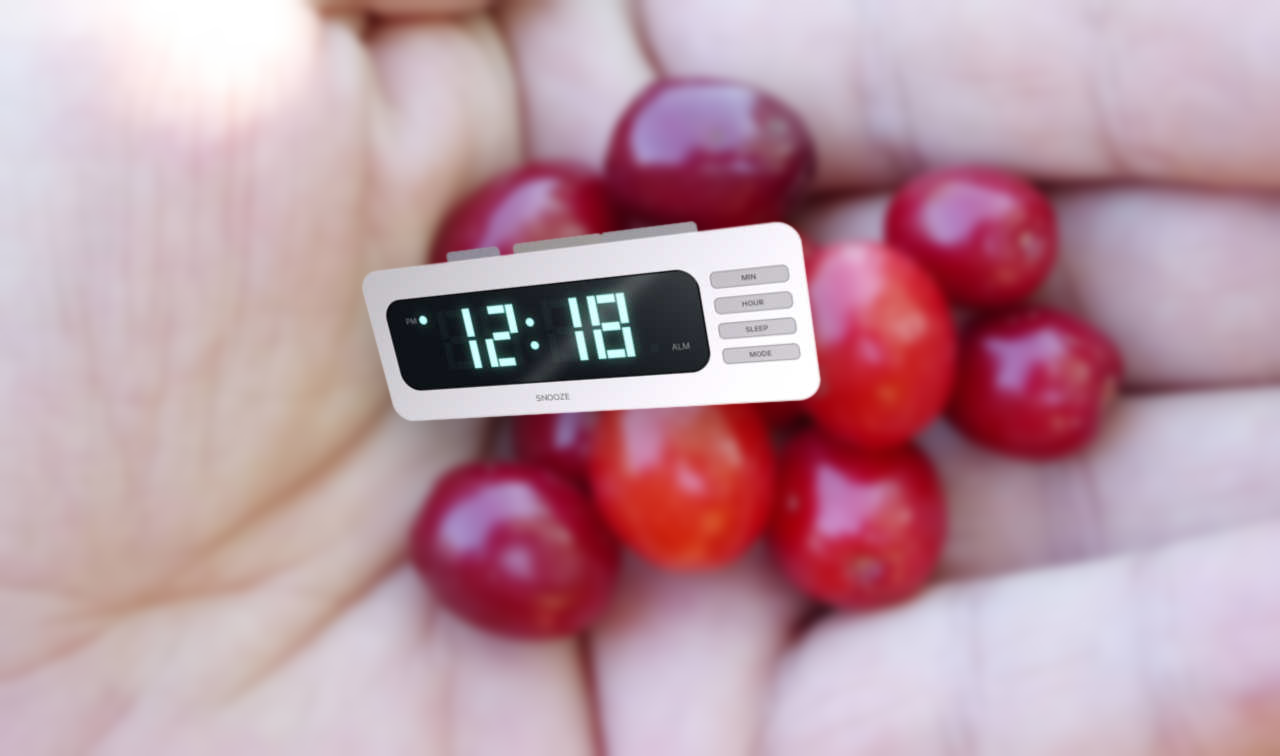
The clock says 12:18
